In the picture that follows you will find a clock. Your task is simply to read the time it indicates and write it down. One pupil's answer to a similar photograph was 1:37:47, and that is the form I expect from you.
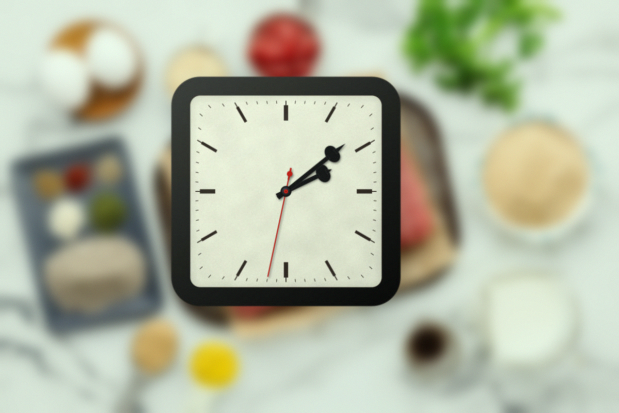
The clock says 2:08:32
